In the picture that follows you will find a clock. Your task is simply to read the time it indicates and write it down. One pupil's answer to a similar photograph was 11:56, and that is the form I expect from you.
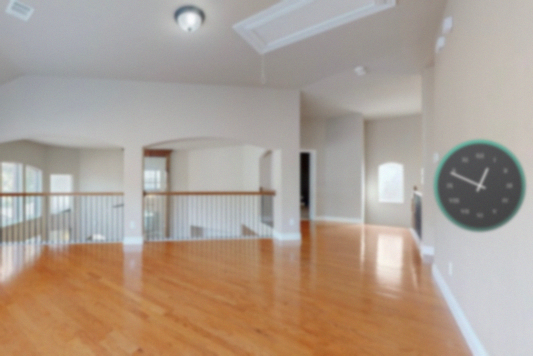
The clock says 12:49
